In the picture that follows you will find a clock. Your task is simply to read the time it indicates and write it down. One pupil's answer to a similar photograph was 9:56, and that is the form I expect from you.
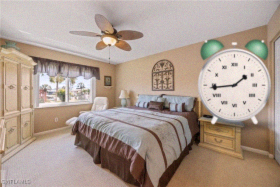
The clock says 1:44
